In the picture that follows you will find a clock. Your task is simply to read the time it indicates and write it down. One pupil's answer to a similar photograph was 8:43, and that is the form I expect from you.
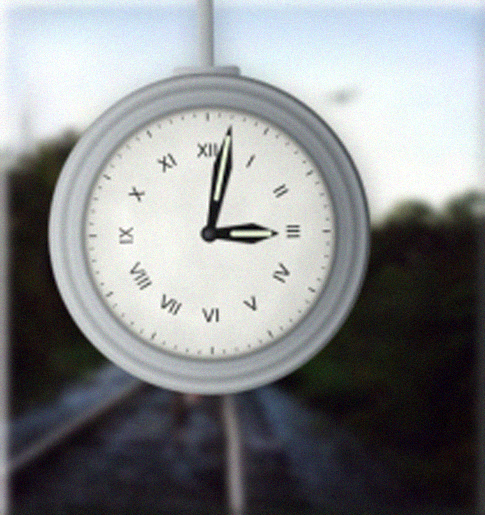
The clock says 3:02
